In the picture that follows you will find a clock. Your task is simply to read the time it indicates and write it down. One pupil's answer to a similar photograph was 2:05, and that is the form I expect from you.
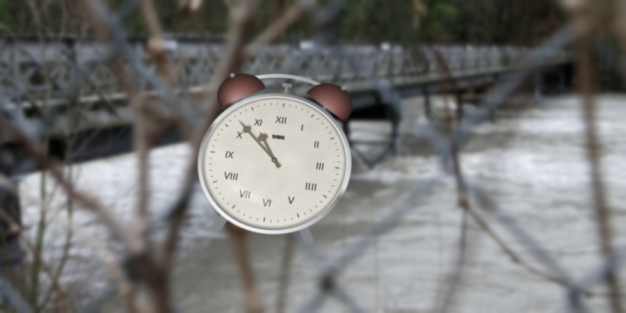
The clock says 10:52
